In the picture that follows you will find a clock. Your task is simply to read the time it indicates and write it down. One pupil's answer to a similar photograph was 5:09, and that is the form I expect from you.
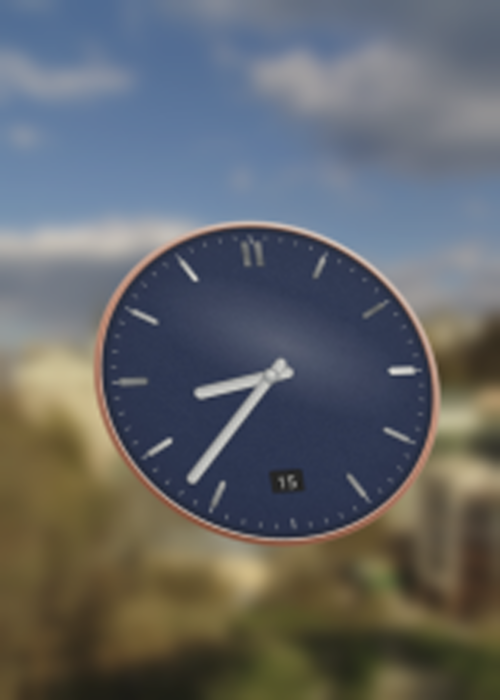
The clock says 8:37
